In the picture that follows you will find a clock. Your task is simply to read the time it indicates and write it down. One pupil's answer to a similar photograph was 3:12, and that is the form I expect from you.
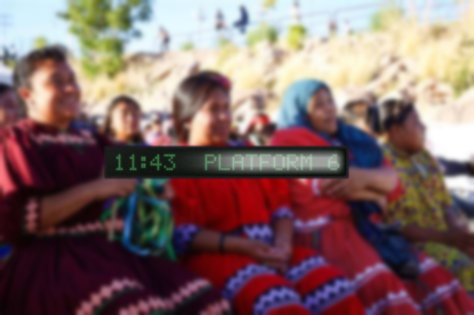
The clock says 11:43
